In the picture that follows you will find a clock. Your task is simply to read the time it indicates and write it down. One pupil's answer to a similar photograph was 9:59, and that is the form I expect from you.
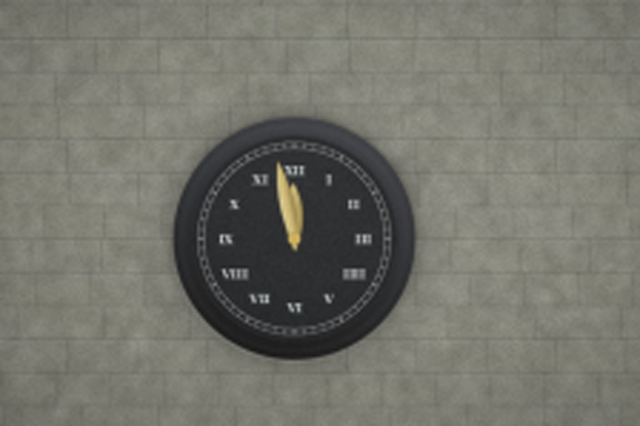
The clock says 11:58
